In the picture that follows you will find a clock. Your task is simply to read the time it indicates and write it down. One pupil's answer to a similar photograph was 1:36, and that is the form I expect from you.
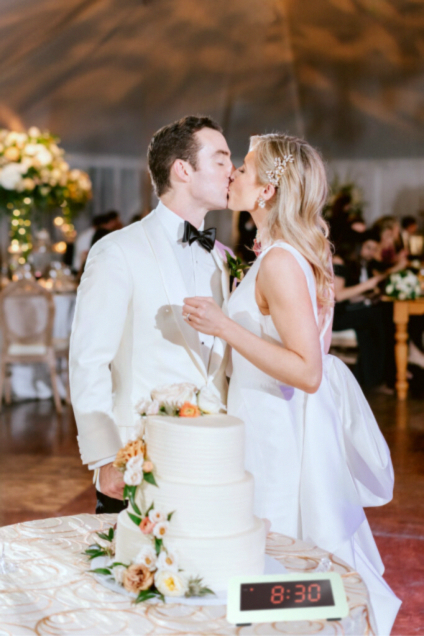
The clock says 8:30
